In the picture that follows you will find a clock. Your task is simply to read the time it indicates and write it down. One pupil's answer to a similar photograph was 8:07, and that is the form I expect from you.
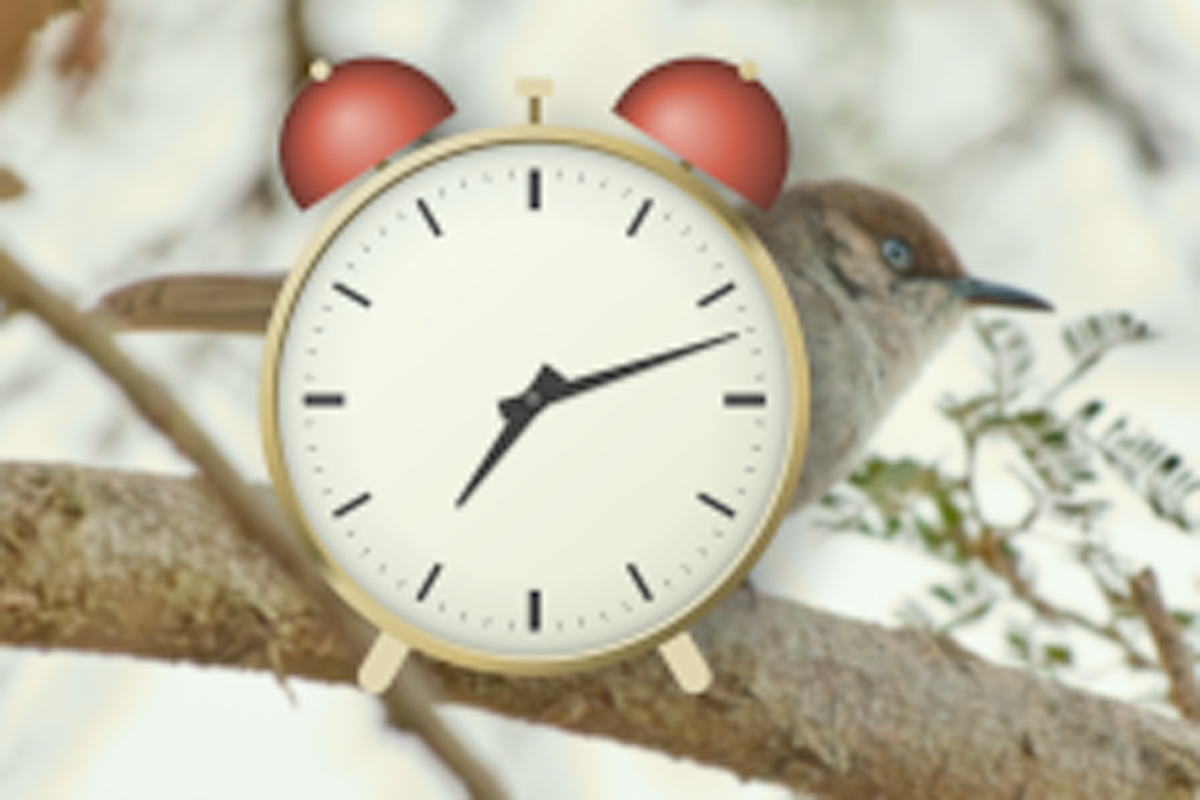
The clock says 7:12
